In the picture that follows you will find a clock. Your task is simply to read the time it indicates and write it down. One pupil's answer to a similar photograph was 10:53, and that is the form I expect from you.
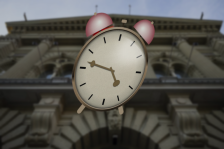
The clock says 4:47
